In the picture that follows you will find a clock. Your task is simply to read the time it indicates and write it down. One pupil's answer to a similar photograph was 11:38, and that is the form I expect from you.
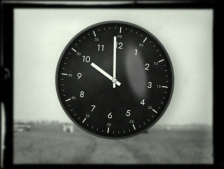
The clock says 9:59
